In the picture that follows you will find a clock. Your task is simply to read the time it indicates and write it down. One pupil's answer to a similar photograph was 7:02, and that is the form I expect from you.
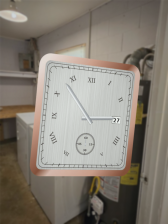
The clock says 2:53
